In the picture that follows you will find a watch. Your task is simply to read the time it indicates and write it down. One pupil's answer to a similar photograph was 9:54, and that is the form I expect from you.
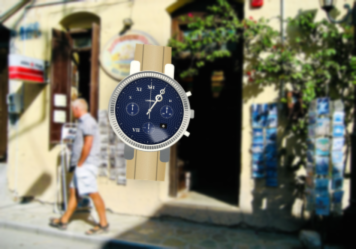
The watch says 1:05
